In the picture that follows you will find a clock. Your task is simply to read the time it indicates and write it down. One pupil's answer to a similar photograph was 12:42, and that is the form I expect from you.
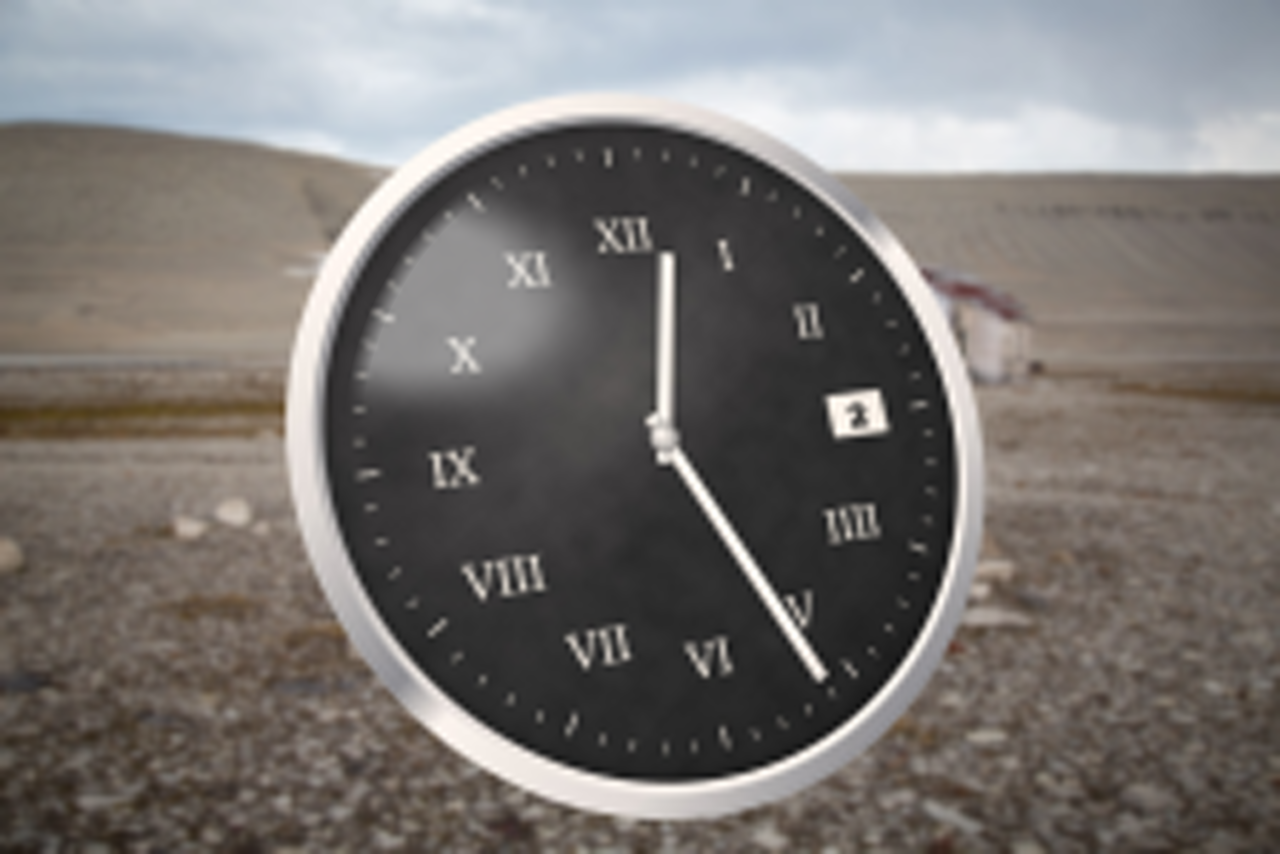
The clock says 12:26
